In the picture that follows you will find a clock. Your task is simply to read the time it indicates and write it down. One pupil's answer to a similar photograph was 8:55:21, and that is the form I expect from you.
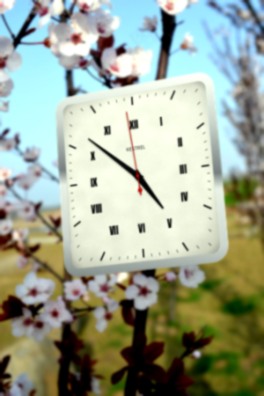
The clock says 4:51:59
